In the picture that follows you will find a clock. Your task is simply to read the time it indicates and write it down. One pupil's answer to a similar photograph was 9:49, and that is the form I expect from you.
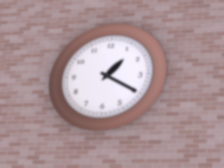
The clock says 1:20
